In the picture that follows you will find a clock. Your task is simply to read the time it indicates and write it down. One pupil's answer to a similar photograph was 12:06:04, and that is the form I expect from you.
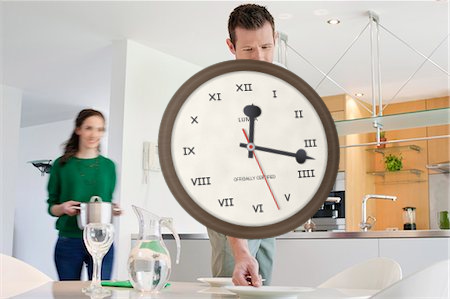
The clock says 12:17:27
